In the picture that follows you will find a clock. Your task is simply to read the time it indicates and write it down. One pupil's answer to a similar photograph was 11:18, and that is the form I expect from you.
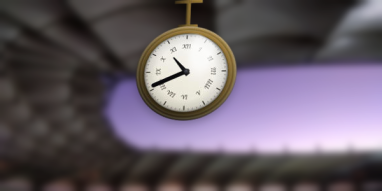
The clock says 10:41
